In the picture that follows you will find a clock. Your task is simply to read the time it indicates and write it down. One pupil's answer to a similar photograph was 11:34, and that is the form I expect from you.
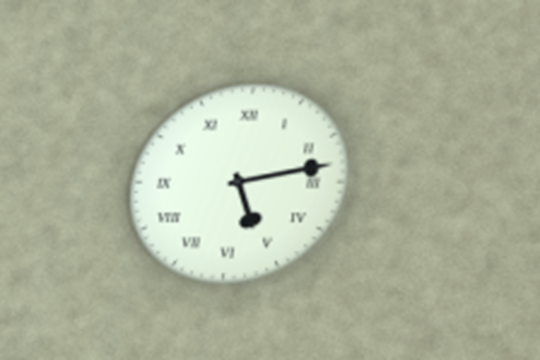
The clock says 5:13
